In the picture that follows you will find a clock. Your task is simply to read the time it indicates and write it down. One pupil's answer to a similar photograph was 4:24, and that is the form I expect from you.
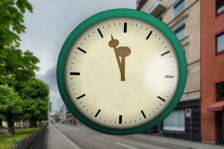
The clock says 11:57
